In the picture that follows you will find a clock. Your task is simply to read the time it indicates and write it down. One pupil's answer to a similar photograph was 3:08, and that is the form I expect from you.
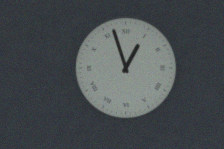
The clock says 12:57
